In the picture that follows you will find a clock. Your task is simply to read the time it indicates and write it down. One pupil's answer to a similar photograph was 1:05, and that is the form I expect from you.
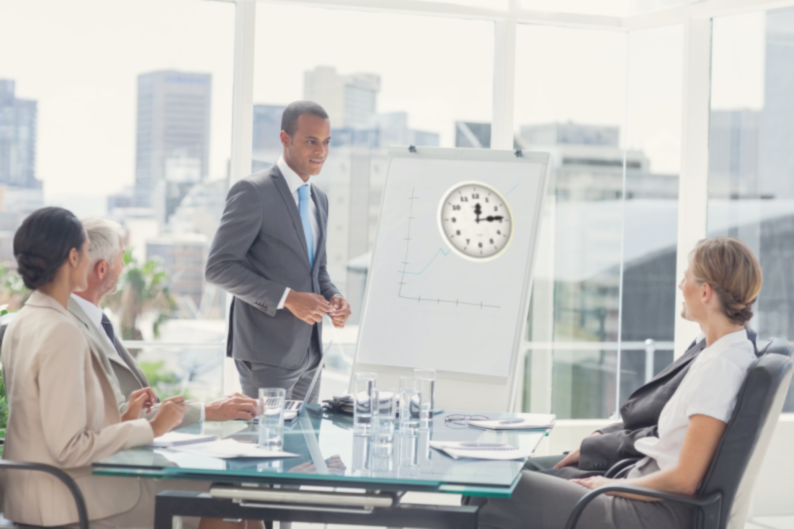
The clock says 12:14
